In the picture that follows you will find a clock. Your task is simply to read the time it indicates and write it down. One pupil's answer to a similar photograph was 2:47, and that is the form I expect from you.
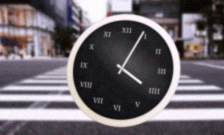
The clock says 4:04
